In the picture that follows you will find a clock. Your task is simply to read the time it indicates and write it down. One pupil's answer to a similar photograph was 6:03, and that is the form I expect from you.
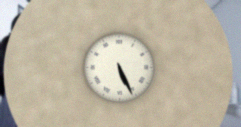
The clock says 5:26
